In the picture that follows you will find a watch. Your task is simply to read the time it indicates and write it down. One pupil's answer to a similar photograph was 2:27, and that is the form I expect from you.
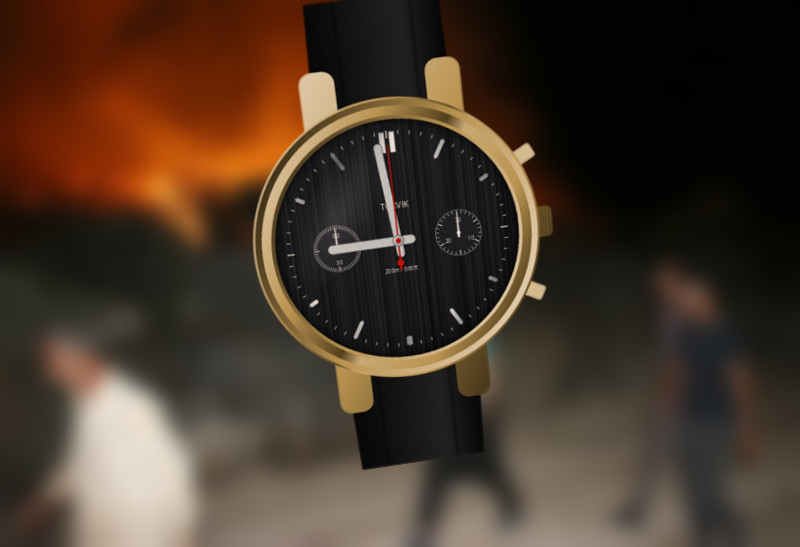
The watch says 8:59
